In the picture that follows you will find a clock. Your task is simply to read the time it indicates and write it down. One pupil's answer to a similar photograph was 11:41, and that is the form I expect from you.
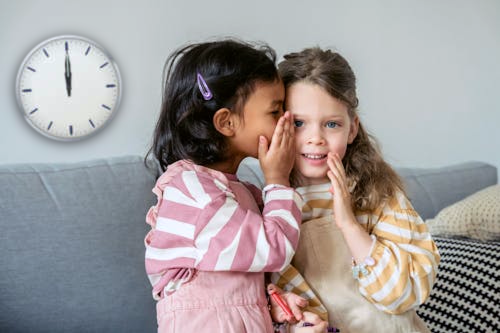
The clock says 12:00
